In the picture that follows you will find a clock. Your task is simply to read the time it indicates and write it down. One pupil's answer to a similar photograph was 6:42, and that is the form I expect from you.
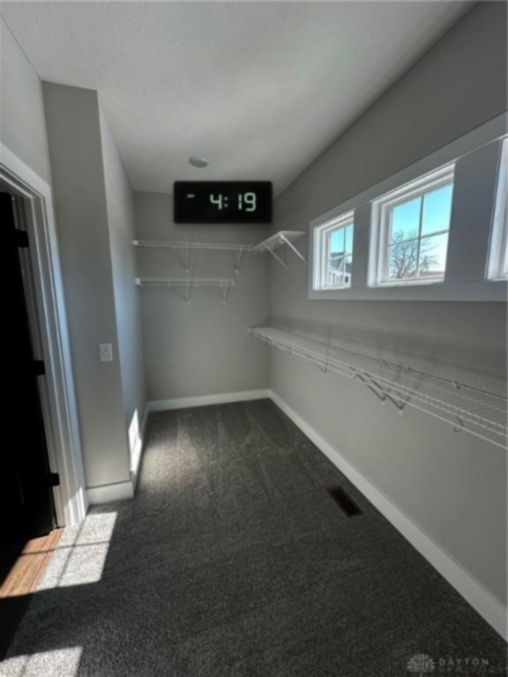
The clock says 4:19
